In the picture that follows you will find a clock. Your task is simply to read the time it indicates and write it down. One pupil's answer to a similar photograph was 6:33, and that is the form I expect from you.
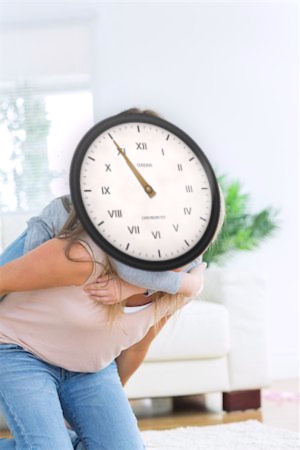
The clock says 10:55
